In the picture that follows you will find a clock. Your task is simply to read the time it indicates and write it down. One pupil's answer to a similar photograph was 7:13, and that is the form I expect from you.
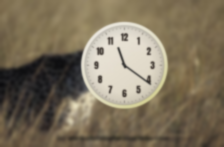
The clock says 11:21
